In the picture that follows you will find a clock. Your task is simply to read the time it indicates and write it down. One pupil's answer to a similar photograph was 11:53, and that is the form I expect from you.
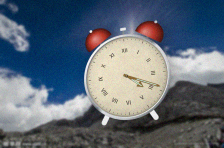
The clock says 4:19
